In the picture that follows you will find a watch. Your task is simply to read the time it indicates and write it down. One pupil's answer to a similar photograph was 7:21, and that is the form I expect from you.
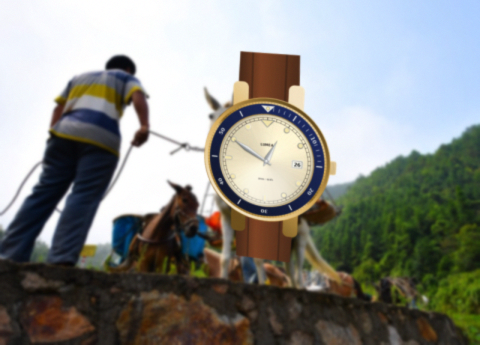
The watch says 12:50
